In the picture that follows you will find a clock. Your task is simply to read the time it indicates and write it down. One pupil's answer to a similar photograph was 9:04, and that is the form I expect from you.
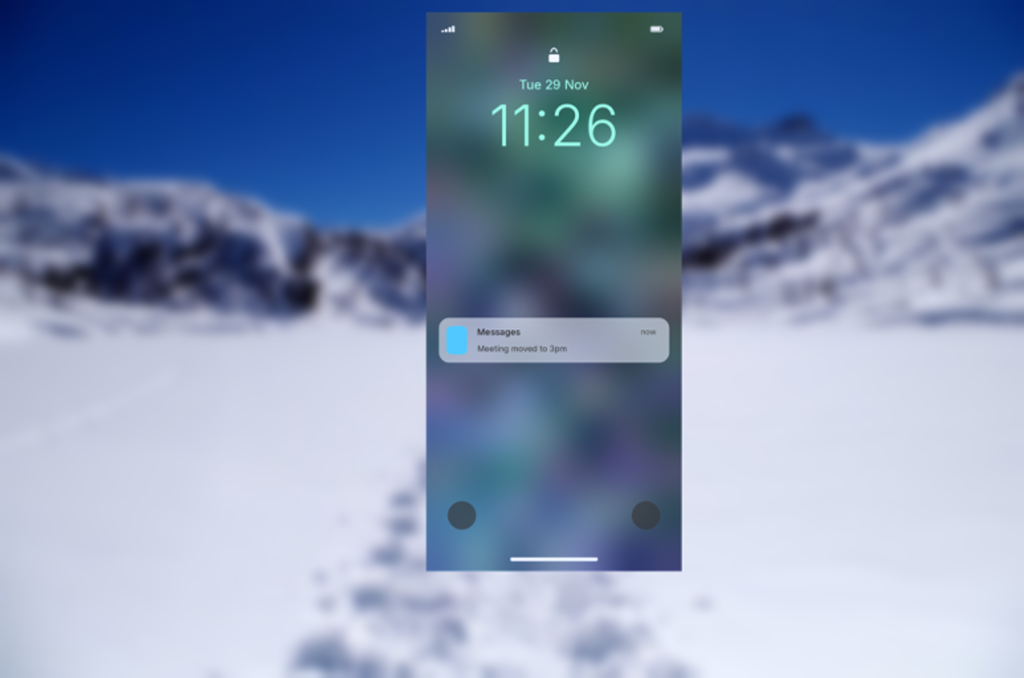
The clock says 11:26
